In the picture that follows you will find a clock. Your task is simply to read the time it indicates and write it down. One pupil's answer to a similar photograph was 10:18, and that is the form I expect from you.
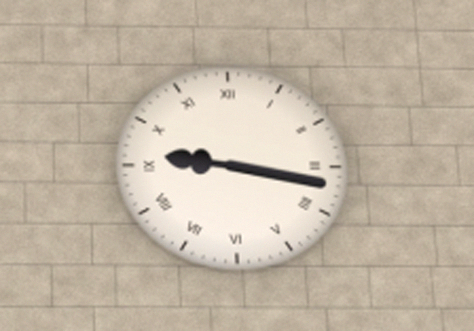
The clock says 9:17
